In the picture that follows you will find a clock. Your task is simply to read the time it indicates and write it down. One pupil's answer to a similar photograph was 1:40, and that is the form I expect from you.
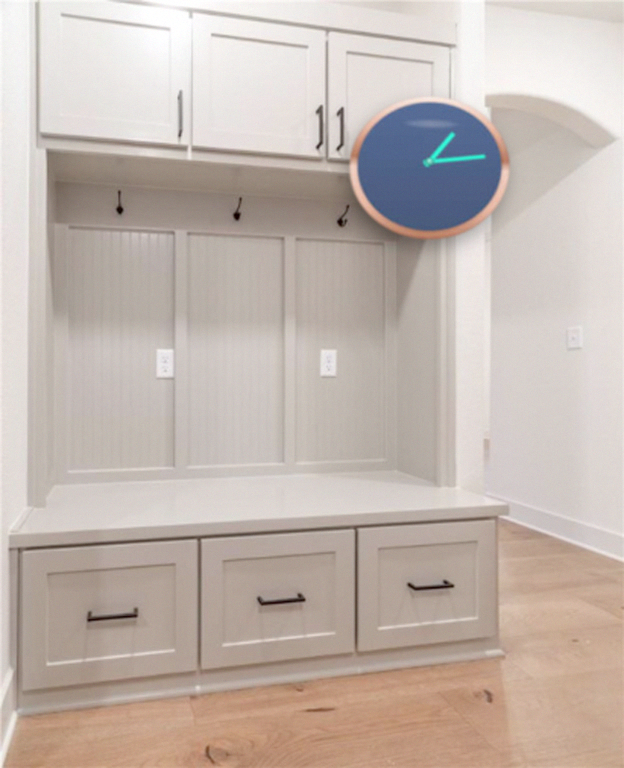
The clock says 1:14
